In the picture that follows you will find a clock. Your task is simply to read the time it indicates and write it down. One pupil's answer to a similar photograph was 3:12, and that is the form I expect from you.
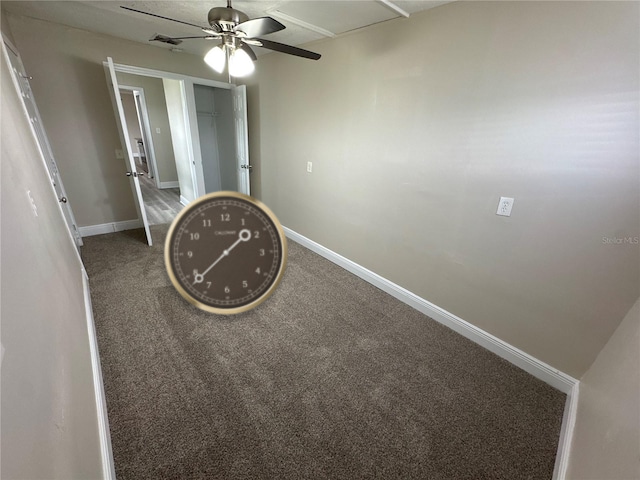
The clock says 1:38
